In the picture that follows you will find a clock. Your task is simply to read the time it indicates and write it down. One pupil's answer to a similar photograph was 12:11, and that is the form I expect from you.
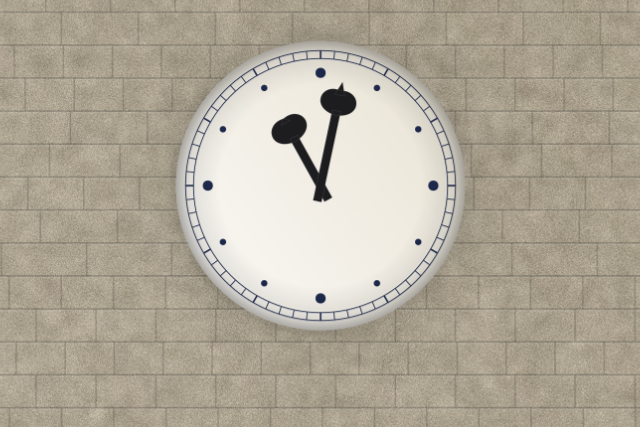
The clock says 11:02
